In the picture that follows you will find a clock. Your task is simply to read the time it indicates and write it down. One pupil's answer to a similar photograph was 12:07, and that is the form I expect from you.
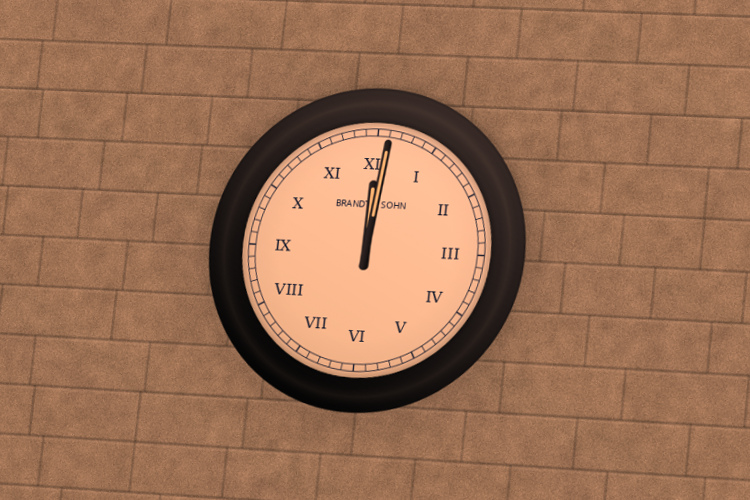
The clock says 12:01
